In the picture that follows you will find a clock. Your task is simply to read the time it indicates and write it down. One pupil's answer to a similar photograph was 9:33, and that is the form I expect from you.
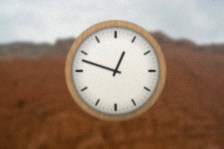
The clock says 12:48
